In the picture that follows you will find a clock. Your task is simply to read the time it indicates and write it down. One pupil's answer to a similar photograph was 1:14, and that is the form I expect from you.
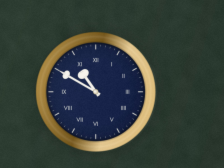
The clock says 10:50
